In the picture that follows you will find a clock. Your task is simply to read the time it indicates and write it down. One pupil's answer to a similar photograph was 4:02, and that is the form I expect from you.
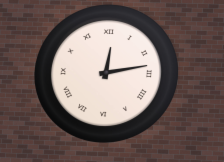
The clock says 12:13
